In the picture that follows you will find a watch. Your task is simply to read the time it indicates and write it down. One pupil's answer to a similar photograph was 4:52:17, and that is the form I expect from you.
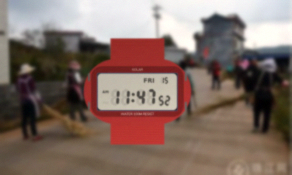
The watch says 11:47:52
